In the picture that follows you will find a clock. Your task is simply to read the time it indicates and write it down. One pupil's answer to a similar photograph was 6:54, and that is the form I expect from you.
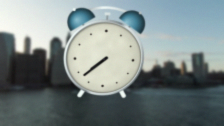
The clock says 7:38
